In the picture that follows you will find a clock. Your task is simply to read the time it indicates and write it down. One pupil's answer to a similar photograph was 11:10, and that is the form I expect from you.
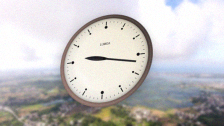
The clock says 9:17
